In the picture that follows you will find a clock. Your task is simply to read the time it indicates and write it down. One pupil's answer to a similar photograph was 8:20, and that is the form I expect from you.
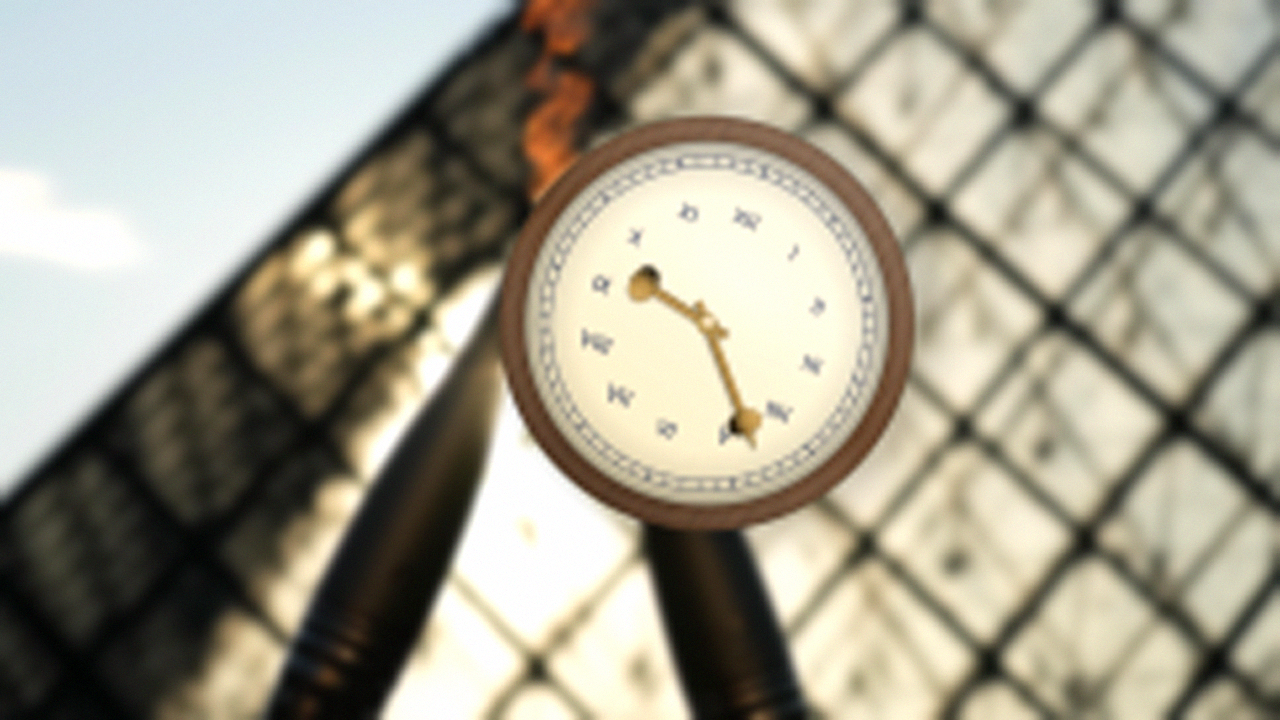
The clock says 9:23
